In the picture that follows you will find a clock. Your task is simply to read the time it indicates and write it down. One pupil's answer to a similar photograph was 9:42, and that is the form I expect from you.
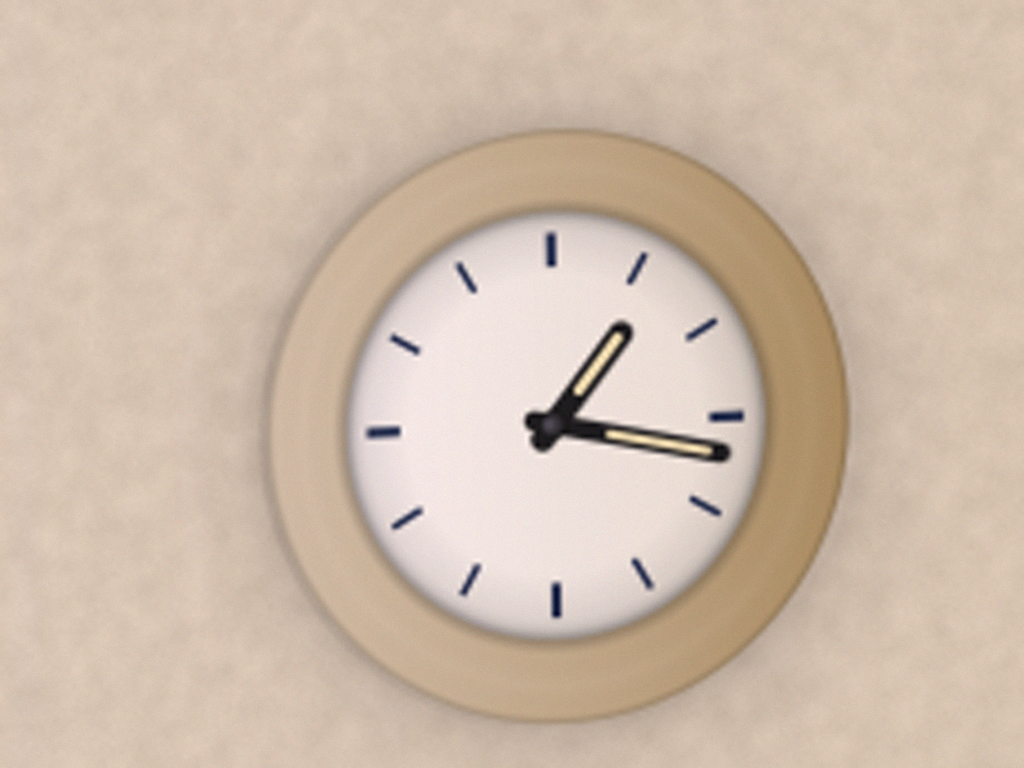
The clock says 1:17
